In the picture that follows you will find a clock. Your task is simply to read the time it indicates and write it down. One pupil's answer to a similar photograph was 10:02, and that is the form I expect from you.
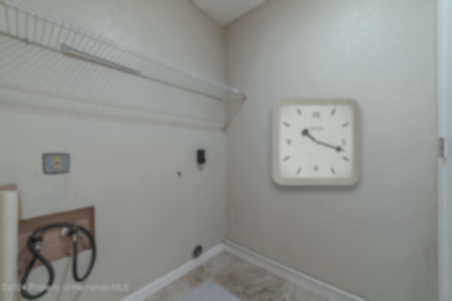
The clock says 10:18
